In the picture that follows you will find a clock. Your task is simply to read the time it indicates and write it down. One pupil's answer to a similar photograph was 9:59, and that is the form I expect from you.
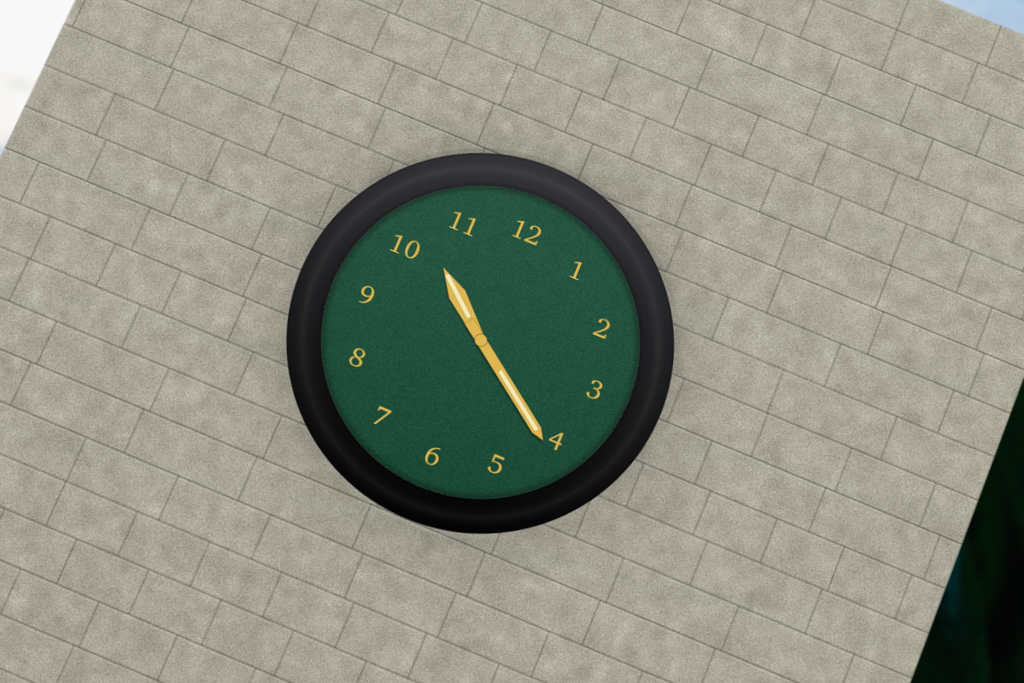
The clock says 10:21
